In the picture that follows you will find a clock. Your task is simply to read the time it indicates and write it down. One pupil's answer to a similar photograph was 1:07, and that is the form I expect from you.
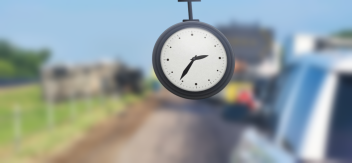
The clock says 2:36
